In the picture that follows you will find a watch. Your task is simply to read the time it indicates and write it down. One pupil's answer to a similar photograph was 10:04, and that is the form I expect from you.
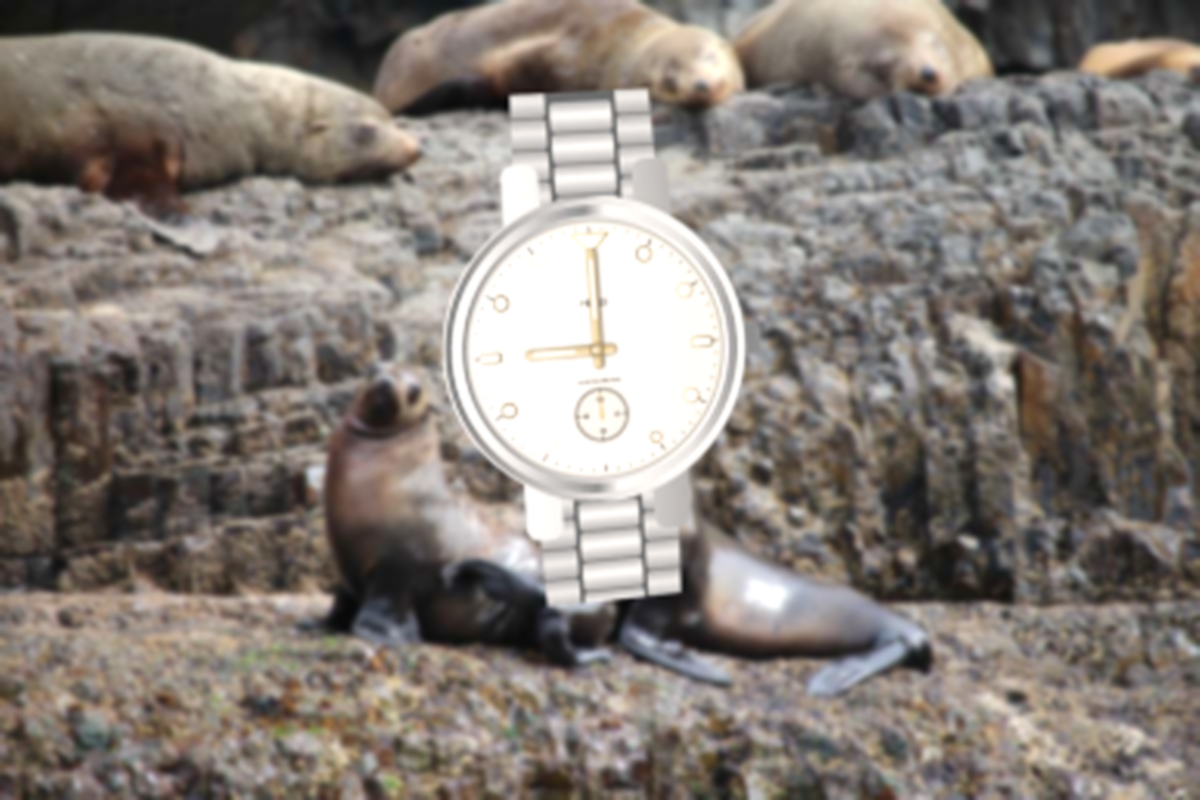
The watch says 9:00
